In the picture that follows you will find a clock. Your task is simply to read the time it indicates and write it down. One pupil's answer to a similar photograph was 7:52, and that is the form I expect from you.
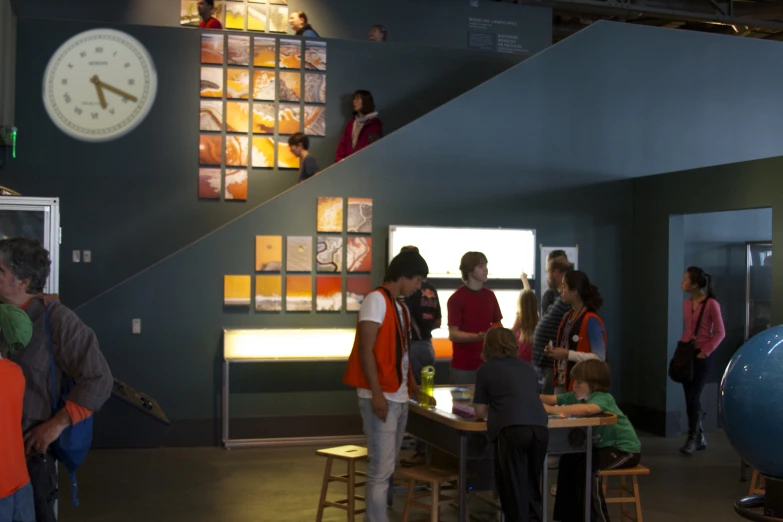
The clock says 5:19
